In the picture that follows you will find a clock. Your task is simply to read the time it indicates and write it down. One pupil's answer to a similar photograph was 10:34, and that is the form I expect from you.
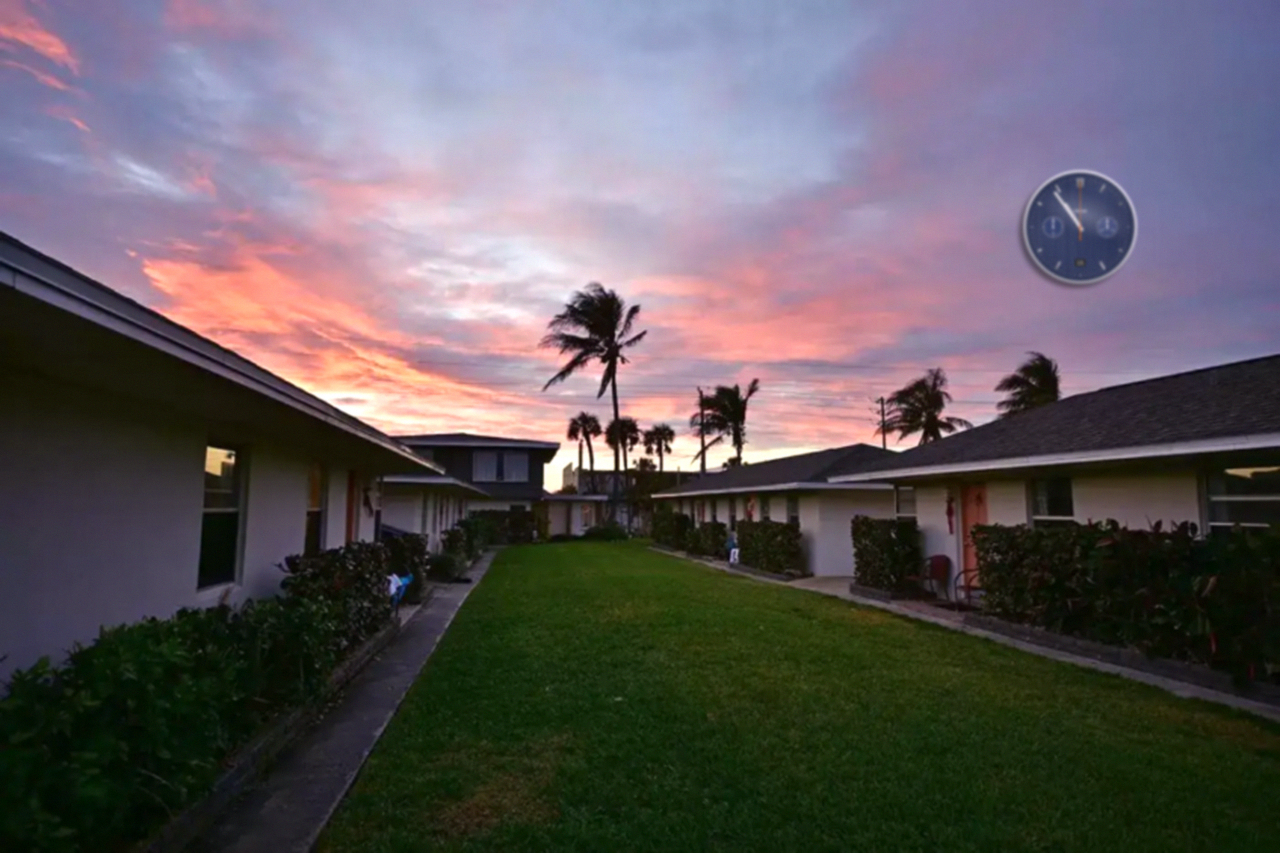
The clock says 10:54
